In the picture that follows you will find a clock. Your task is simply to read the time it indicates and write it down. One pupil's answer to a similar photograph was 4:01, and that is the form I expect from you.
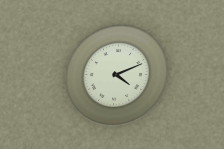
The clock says 4:11
